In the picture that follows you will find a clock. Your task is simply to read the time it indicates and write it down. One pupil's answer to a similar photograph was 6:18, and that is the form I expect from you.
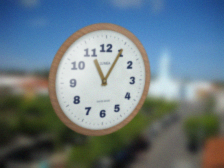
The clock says 11:05
